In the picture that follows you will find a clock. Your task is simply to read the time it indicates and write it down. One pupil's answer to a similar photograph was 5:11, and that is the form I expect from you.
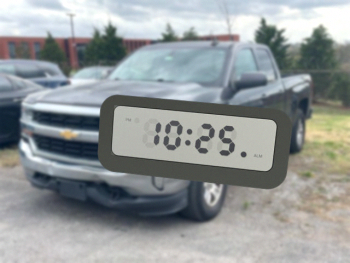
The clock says 10:25
